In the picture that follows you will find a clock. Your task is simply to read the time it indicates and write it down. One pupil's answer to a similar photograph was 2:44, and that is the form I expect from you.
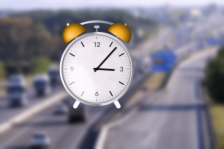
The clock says 3:07
